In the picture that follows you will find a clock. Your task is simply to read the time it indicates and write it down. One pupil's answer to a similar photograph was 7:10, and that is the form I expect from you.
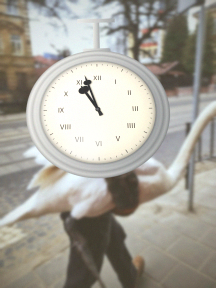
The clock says 10:57
